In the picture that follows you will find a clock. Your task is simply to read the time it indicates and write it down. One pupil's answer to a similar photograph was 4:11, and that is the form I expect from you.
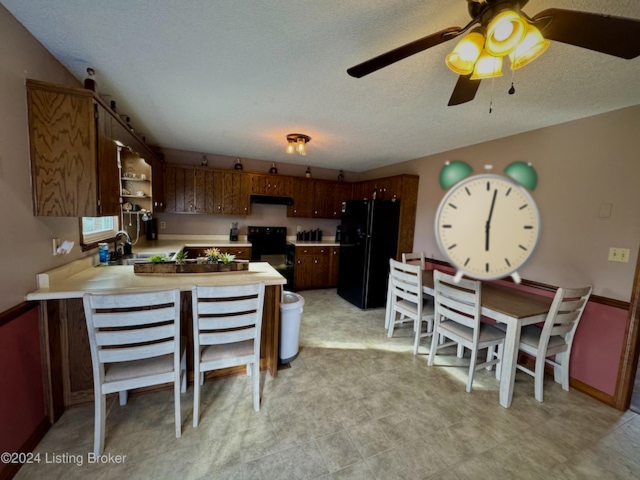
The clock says 6:02
